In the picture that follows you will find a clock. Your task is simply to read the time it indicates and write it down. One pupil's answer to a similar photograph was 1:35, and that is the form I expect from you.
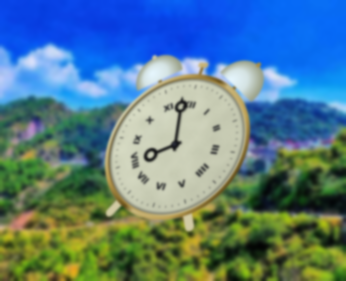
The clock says 7:58
